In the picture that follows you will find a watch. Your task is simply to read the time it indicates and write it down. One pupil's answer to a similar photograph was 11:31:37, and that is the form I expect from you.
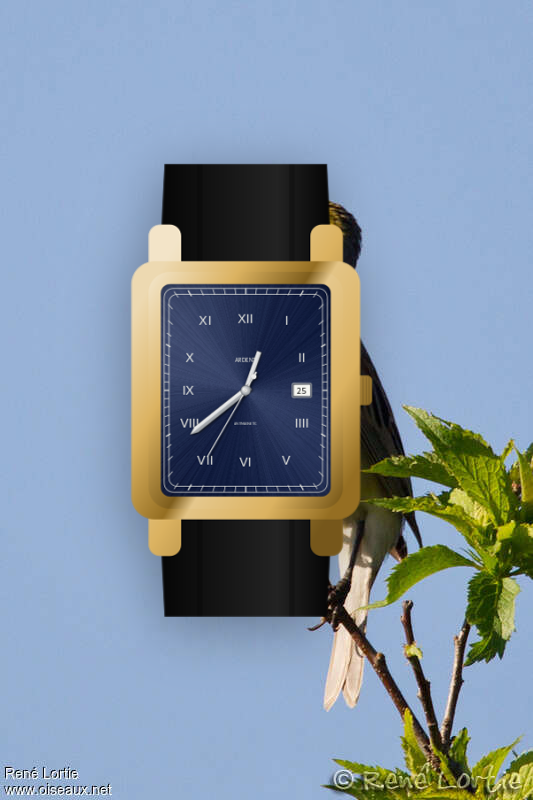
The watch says 12:38:35
